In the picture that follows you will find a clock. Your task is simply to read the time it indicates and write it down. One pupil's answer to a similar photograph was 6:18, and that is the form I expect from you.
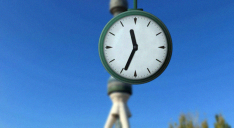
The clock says 11:34
